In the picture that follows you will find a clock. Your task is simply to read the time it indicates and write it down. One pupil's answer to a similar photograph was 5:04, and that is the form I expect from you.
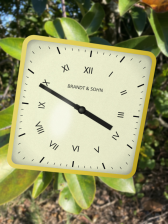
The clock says 3:49
